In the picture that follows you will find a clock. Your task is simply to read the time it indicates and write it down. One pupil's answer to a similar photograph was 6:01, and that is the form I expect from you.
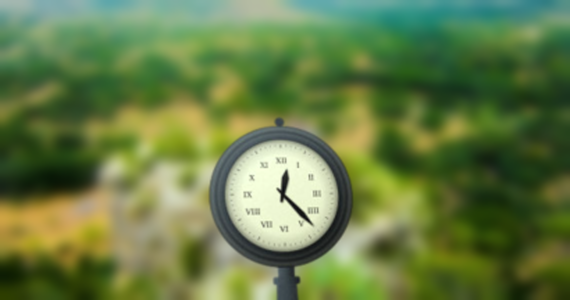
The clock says 12:23
